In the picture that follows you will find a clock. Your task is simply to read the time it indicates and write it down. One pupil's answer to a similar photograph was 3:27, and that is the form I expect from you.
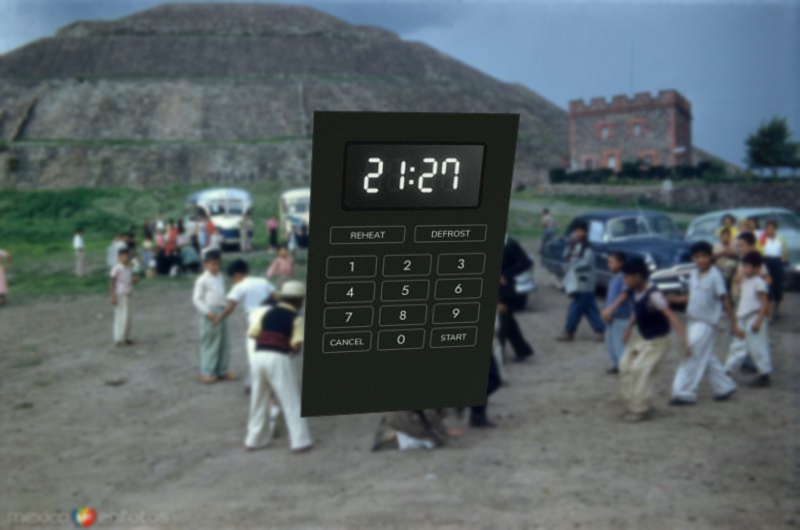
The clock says 21:27
